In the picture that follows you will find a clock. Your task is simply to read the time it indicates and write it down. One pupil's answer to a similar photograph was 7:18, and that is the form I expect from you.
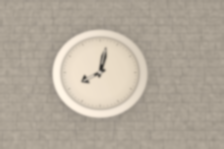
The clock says 8:02
